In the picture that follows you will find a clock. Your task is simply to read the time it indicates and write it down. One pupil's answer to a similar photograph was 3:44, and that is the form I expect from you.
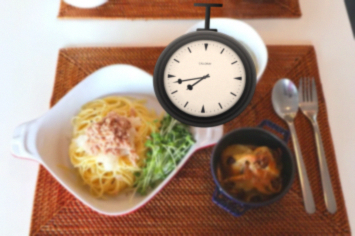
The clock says 7:43
